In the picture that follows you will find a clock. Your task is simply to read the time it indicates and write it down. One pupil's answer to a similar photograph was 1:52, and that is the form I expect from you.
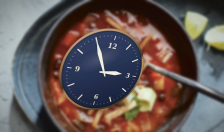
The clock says 2:55
